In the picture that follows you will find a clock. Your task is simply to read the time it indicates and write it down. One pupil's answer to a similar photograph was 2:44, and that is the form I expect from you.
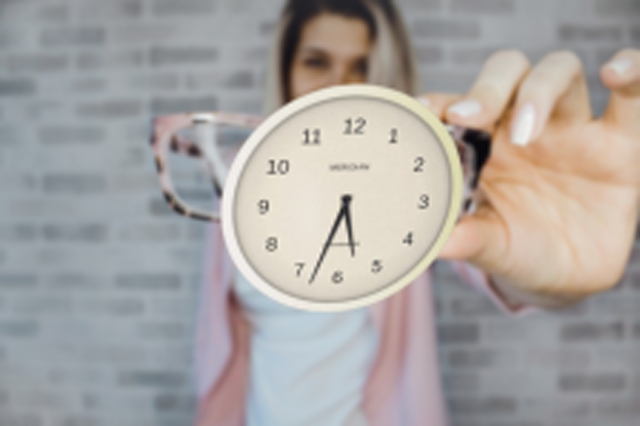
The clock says 5:33
